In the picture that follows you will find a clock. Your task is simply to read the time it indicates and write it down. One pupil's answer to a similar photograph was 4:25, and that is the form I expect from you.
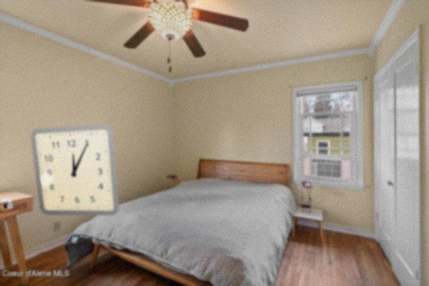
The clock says 12:05
